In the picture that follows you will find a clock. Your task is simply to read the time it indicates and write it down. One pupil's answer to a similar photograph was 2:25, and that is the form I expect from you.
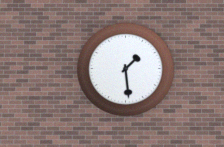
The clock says 1:29
